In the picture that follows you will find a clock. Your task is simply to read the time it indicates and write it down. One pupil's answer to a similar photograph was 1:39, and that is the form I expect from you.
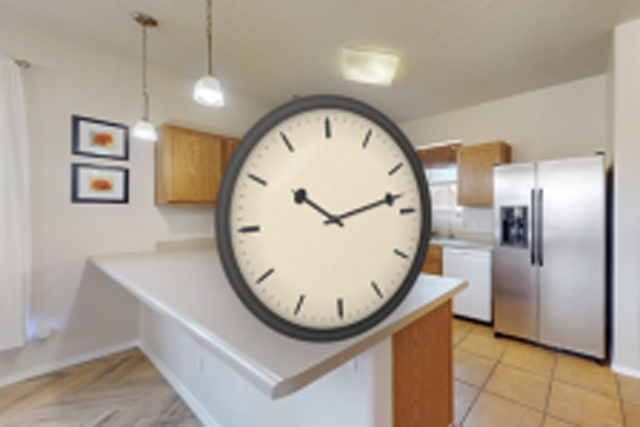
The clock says 10:13
